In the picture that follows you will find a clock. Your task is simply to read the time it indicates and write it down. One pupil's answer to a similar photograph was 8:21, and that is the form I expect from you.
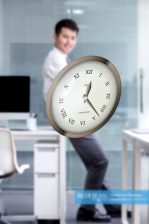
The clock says 12:23
